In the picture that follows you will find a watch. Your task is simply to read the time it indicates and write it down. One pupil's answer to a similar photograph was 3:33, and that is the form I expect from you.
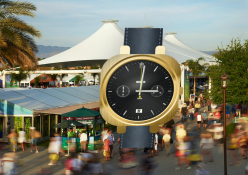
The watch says 3:01
